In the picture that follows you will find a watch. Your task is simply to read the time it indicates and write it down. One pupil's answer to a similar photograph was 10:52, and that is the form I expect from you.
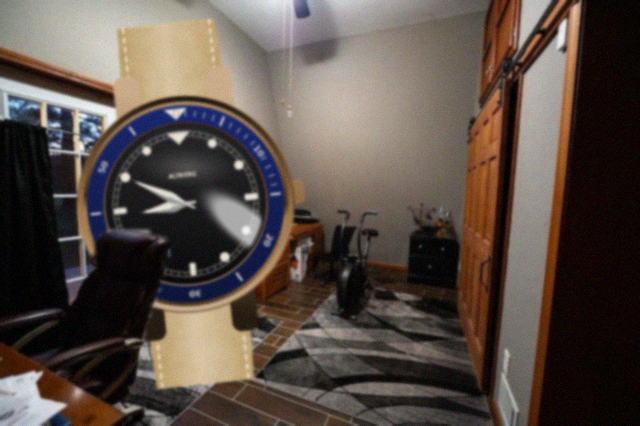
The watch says 8:50
